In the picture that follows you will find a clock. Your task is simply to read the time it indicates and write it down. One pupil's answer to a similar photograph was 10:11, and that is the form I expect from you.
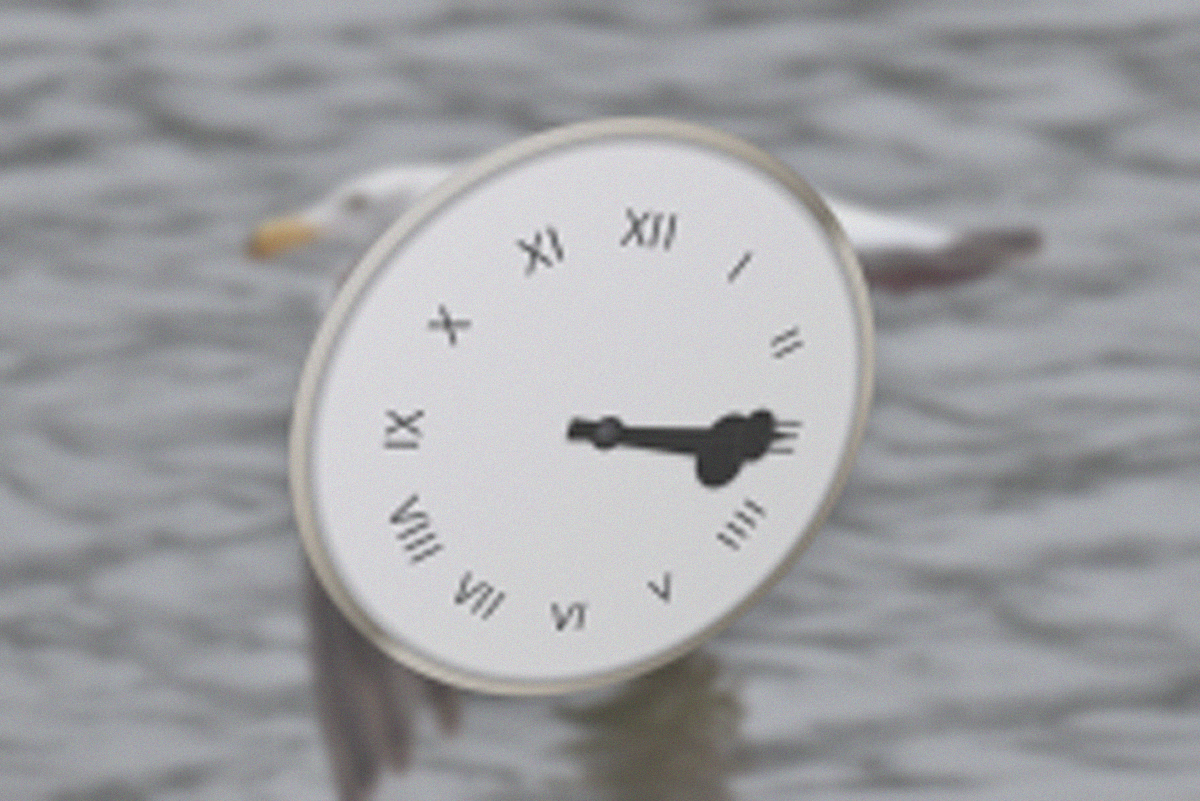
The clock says 3:15
